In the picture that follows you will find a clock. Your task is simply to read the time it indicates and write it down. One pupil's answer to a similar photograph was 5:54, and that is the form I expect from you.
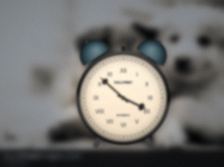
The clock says 3:52
